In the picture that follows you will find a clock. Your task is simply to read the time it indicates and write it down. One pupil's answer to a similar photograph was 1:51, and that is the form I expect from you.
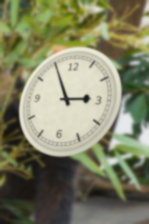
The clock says 2:55
